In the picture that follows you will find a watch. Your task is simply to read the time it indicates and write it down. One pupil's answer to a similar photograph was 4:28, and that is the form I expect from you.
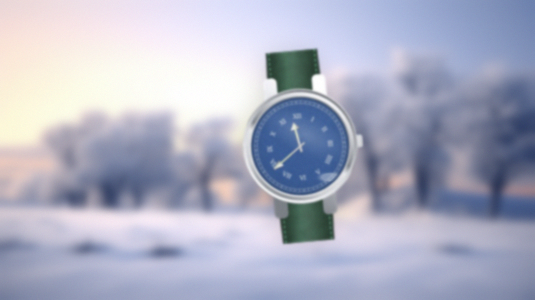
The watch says 11:39
